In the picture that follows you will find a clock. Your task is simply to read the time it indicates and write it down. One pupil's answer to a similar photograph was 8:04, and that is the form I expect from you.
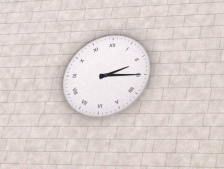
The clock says 2:15
